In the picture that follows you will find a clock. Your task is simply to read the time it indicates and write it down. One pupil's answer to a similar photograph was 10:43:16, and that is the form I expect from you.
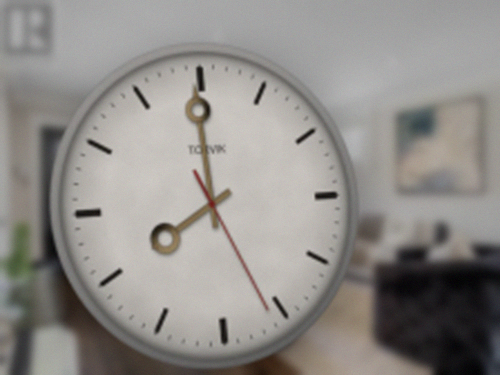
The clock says 7:59:26
